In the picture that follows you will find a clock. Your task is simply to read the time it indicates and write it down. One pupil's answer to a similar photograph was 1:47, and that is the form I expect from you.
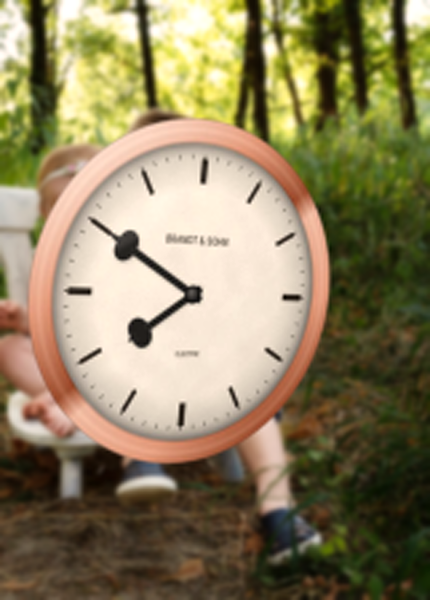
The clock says 7:50
